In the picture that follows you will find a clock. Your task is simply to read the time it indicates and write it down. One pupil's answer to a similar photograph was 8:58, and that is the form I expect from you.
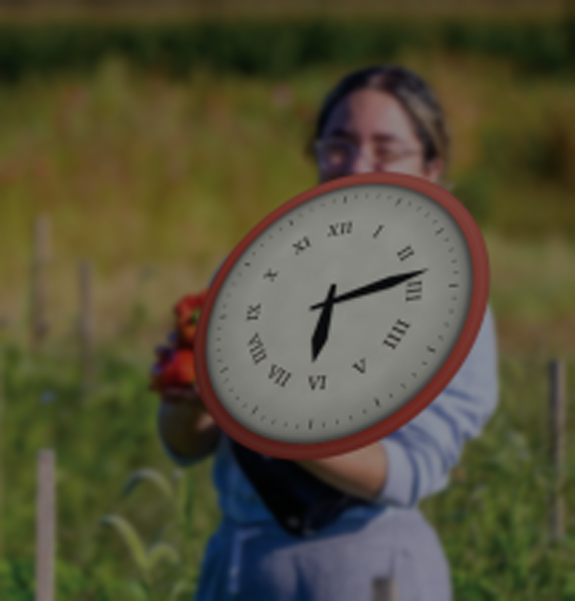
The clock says 6:13
